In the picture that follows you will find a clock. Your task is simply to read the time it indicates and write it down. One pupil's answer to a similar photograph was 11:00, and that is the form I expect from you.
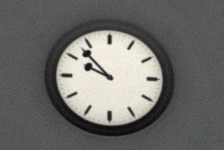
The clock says 9:53
